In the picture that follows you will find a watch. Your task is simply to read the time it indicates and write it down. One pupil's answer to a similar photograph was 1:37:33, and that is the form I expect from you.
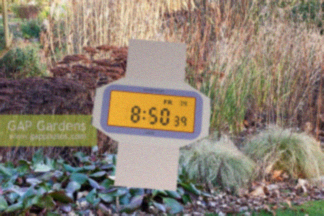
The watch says 8:50:39
